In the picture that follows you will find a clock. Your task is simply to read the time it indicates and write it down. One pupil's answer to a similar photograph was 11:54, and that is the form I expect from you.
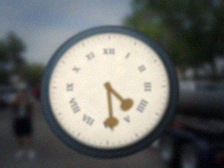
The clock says 4:29
